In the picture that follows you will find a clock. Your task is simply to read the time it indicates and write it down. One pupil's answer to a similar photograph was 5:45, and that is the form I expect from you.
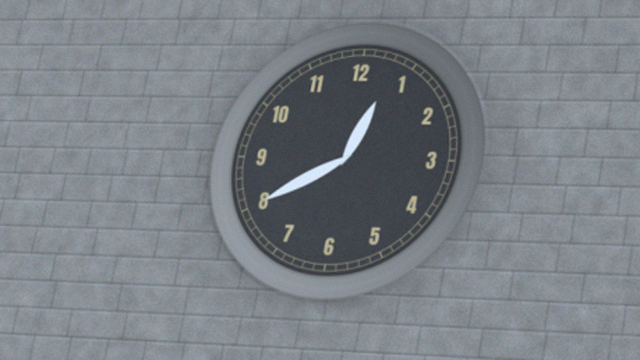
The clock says 12:40
